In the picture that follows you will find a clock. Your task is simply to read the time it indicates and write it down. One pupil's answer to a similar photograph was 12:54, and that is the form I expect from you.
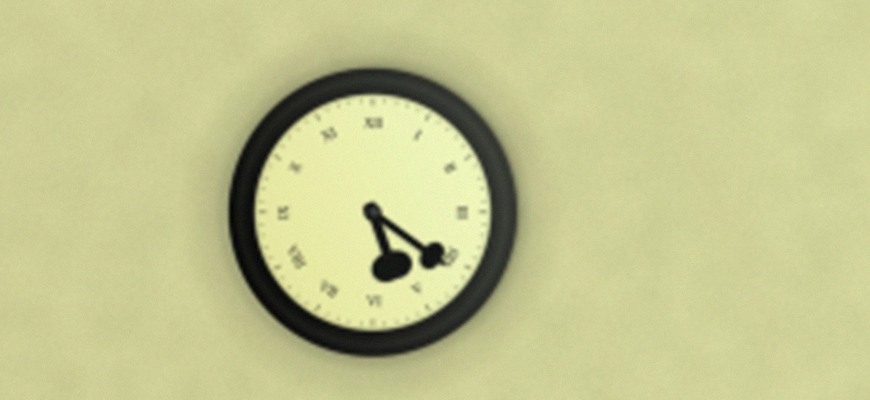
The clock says 5:21
